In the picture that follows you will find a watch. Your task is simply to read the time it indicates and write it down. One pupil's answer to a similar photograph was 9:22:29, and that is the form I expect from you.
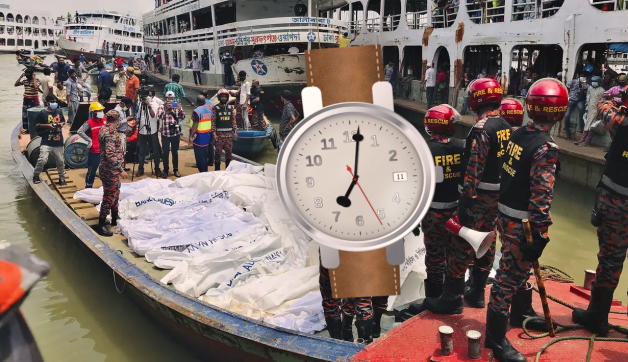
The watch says 7:01:26
